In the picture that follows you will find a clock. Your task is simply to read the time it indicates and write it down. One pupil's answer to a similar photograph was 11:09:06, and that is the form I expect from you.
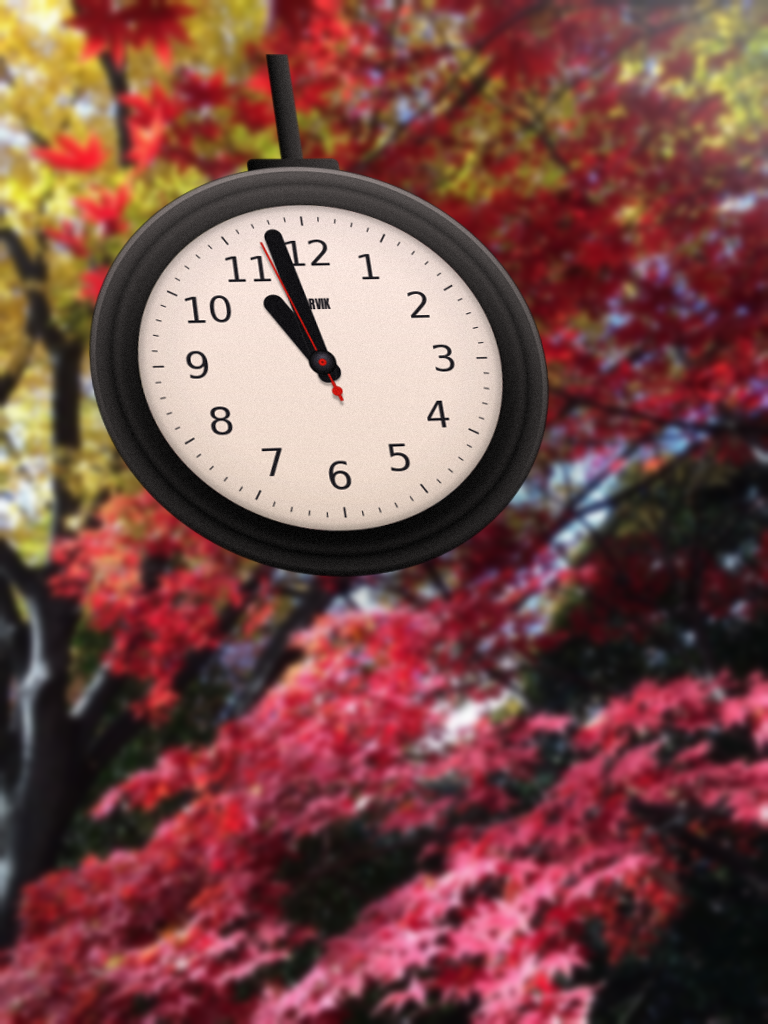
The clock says 10:57:57
